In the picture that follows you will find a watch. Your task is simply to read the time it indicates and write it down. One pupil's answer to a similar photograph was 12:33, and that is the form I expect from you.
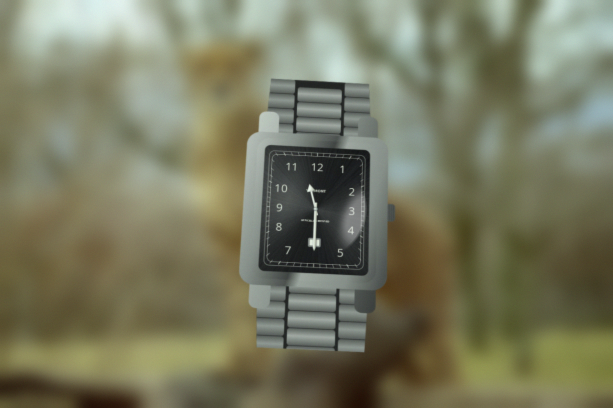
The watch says 11:30
